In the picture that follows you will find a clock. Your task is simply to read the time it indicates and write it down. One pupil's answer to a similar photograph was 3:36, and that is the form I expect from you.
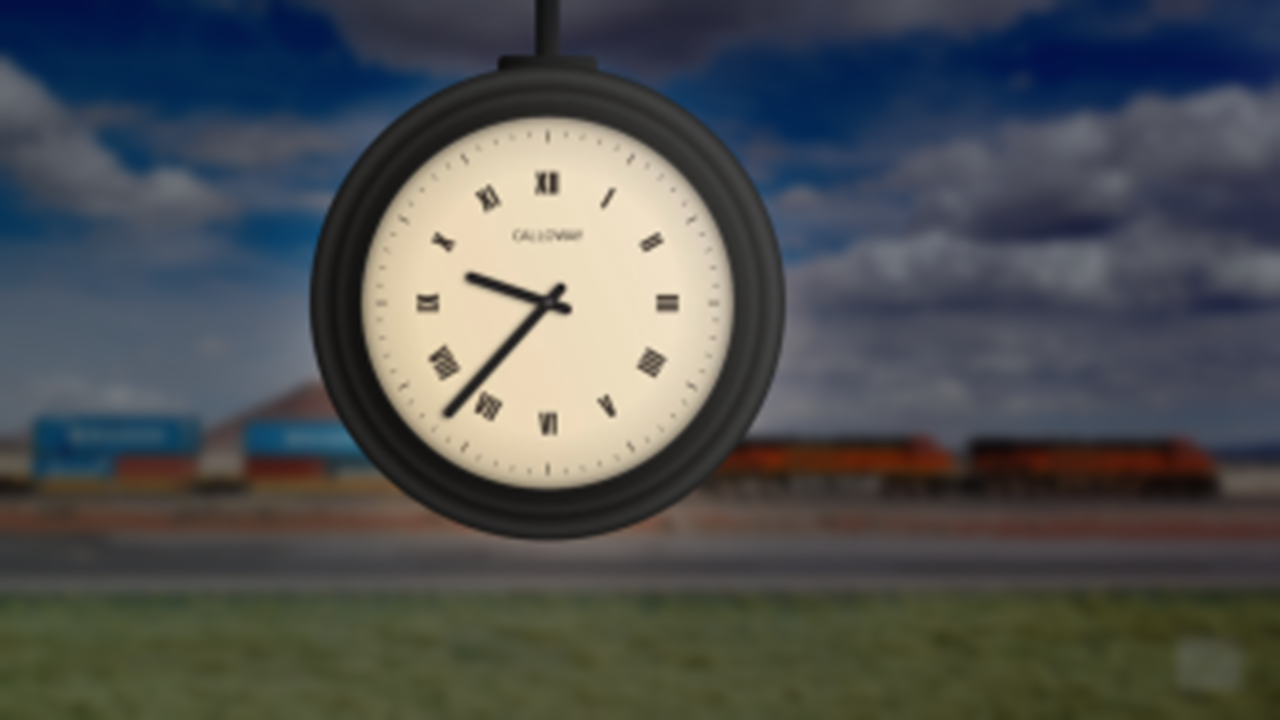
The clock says 9:37
